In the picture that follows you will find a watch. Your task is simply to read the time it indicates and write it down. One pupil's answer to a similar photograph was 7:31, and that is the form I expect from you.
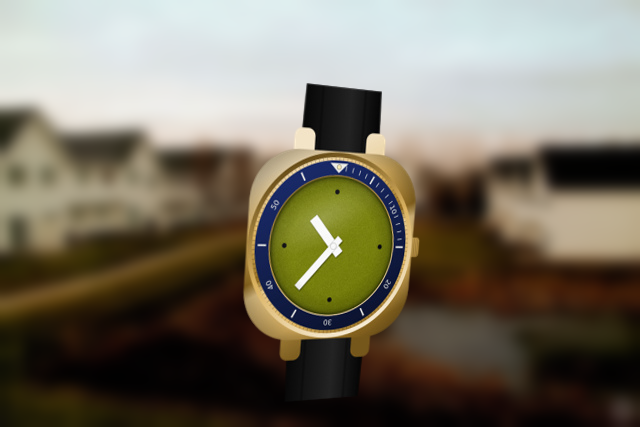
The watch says 10:37
